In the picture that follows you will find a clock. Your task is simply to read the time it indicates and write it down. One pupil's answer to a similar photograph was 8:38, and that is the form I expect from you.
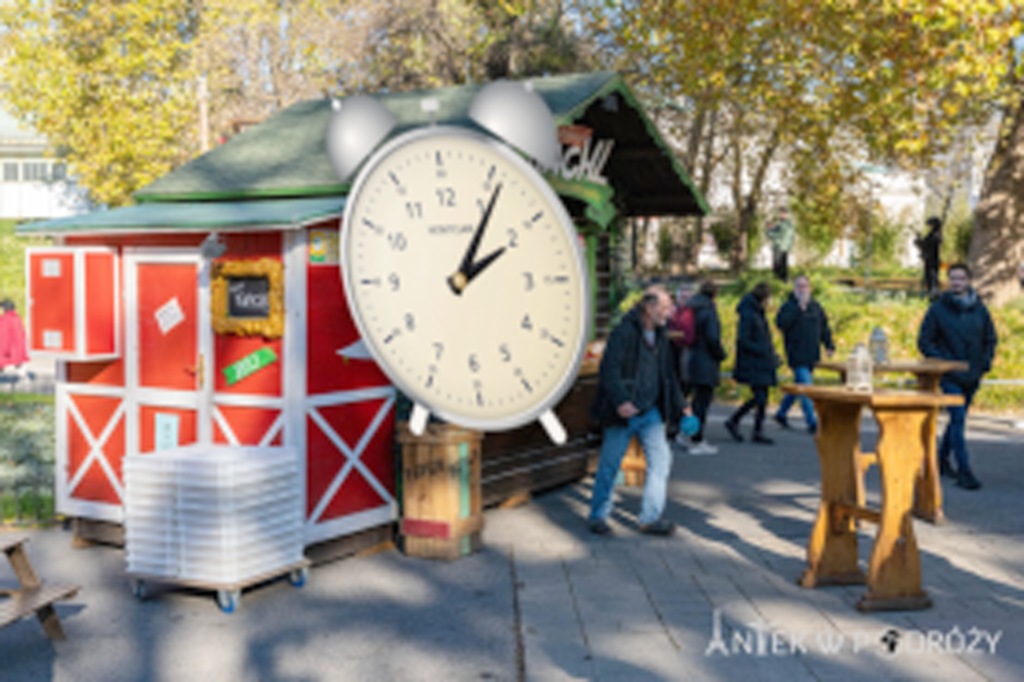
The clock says 2:06
